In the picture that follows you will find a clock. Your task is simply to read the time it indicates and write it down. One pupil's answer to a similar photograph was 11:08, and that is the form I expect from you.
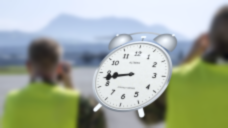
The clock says 8:43
